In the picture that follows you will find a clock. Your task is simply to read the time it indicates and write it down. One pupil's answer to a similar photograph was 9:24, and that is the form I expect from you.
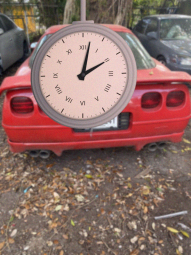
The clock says 2:02
